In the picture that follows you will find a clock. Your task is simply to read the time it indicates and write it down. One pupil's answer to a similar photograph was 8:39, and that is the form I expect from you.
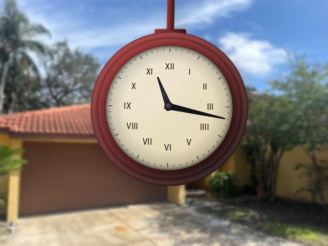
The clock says 11:17
